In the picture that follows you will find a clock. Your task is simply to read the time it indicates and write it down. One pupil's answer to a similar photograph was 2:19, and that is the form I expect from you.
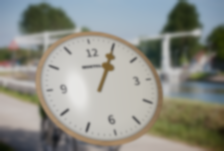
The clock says 1:05
